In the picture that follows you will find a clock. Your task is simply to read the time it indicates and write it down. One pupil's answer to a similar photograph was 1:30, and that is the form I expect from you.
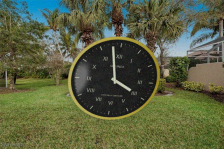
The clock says 3:58
